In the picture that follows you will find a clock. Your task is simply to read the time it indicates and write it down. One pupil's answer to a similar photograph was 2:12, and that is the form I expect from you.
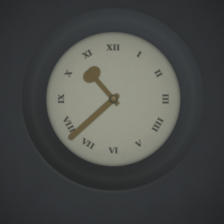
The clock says 10:38
